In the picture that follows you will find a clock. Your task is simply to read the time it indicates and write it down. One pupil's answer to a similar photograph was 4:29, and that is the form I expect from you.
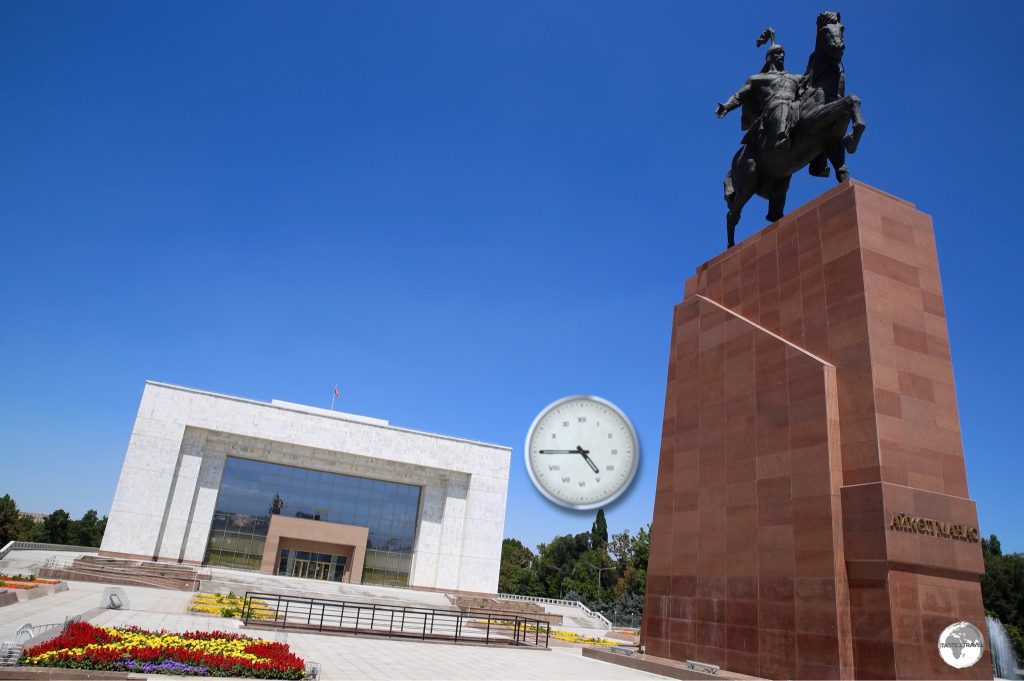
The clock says 4:45
